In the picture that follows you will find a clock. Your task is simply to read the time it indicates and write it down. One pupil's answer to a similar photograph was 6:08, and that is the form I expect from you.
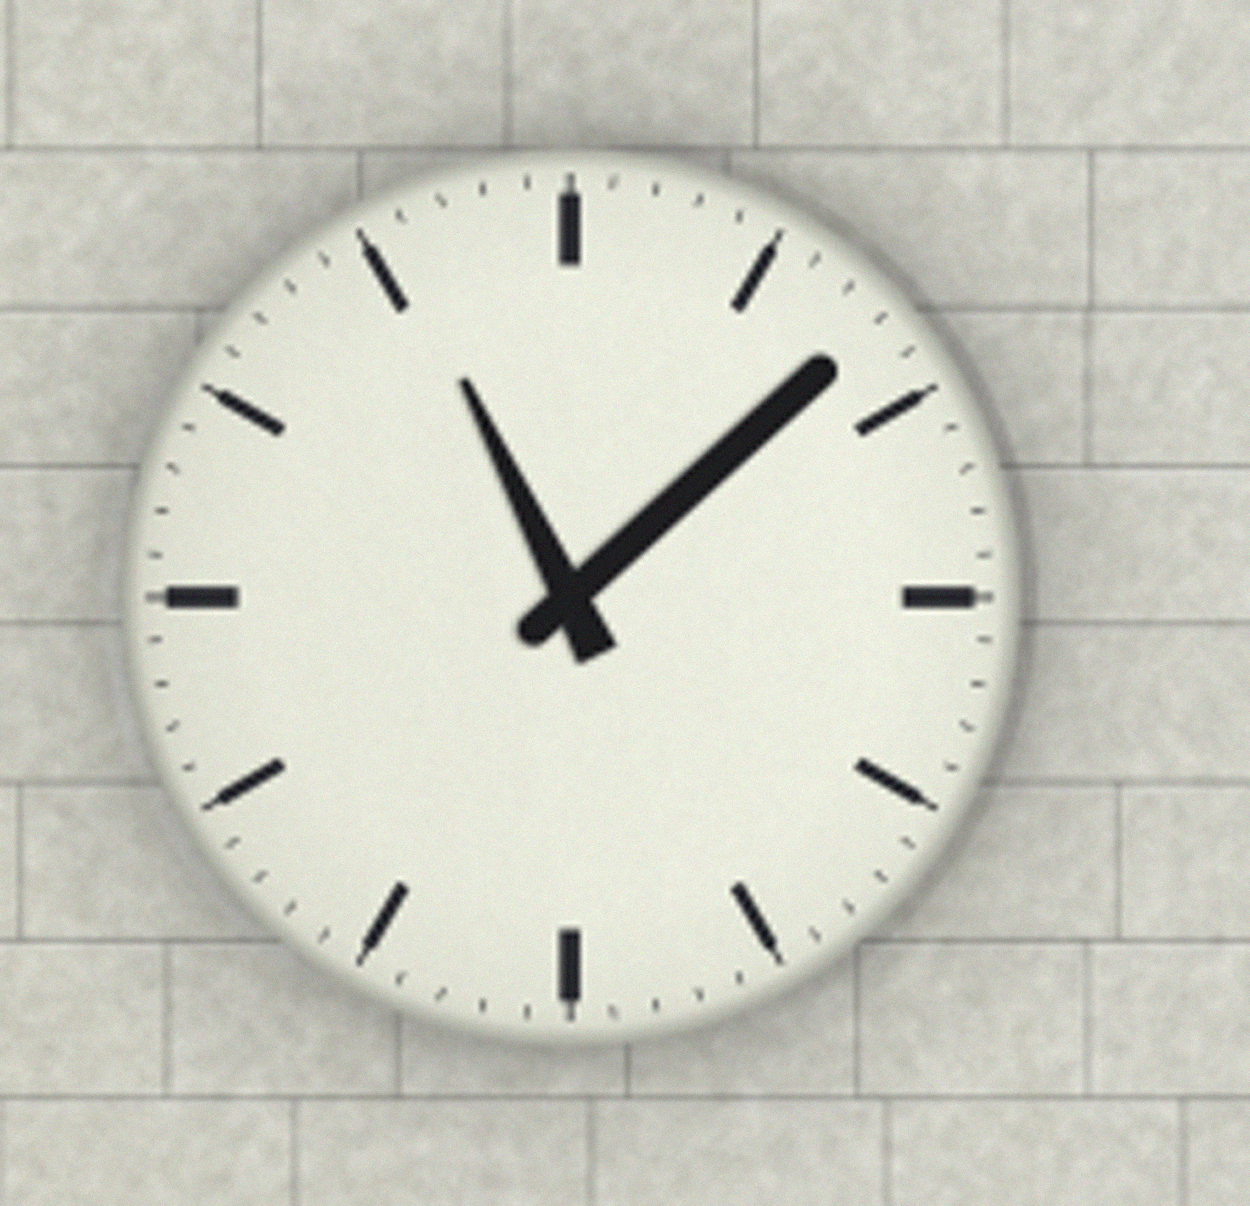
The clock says 11:08
